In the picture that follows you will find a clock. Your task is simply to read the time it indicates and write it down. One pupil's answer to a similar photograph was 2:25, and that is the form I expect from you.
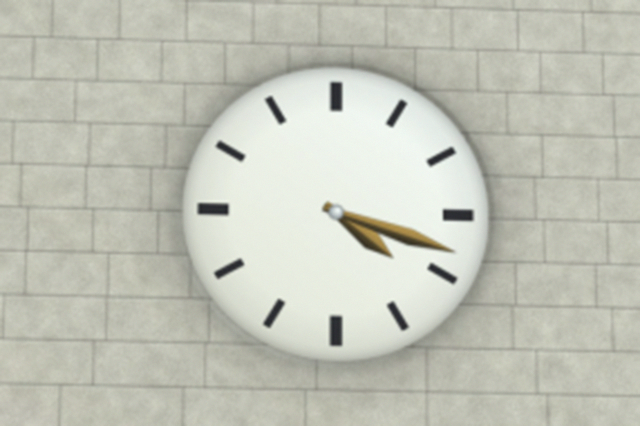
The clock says 4:18
